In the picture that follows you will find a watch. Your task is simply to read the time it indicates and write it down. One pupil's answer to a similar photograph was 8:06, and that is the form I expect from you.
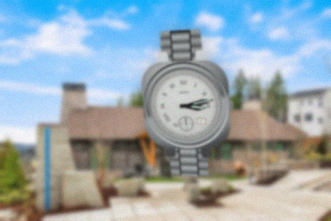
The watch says 3:13
